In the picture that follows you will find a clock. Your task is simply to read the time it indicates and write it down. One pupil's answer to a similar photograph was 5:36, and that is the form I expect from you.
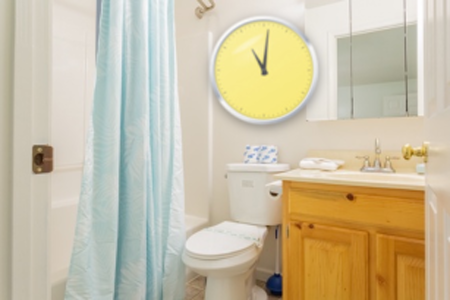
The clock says 11:01
